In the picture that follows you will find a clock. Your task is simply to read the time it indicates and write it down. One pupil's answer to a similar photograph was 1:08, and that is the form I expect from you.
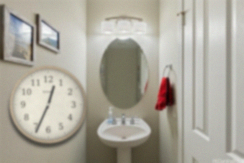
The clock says 12:34
